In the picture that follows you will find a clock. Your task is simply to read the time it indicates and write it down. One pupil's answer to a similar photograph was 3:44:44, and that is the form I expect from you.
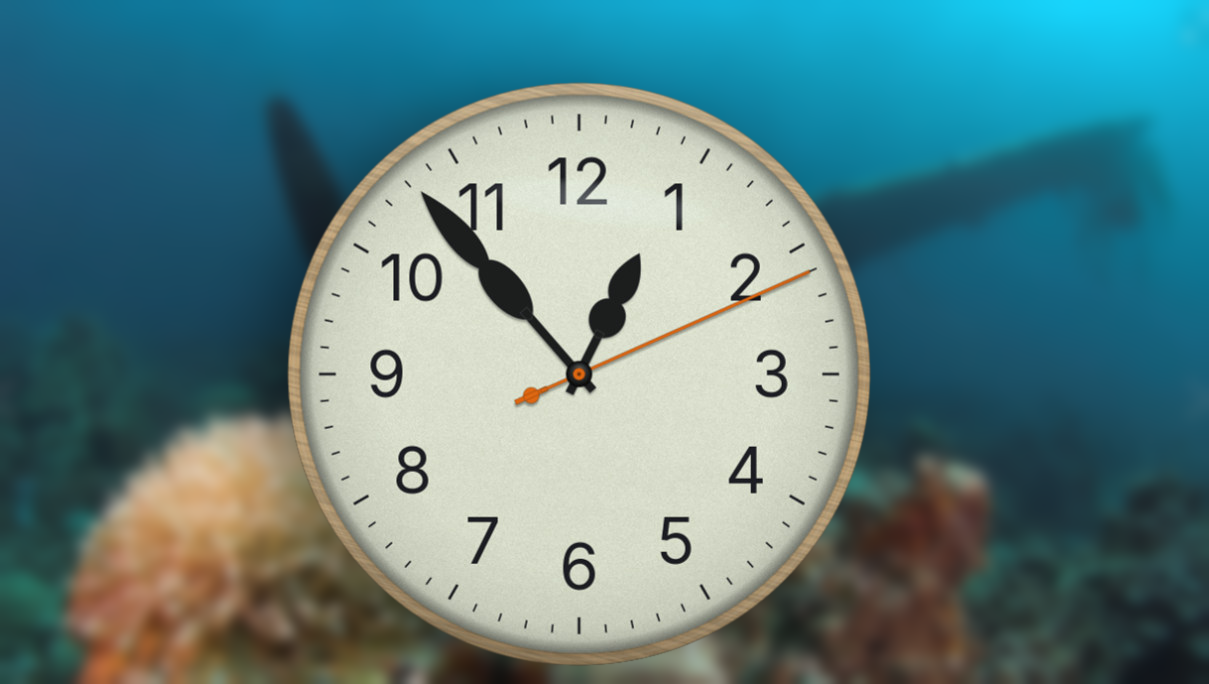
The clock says 12:53:11
